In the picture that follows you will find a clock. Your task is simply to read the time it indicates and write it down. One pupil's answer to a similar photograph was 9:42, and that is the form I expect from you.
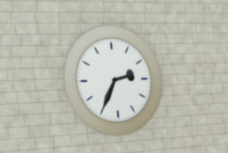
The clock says 2:35
